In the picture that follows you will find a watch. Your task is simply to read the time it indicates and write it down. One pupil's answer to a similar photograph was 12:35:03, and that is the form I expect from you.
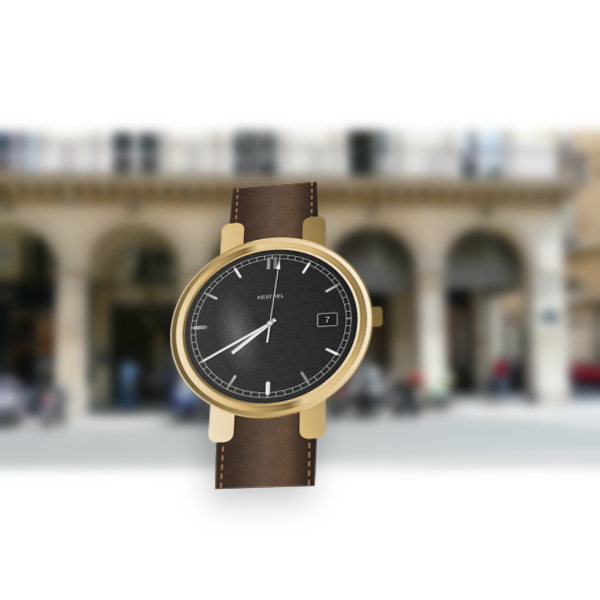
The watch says 7:40:01
